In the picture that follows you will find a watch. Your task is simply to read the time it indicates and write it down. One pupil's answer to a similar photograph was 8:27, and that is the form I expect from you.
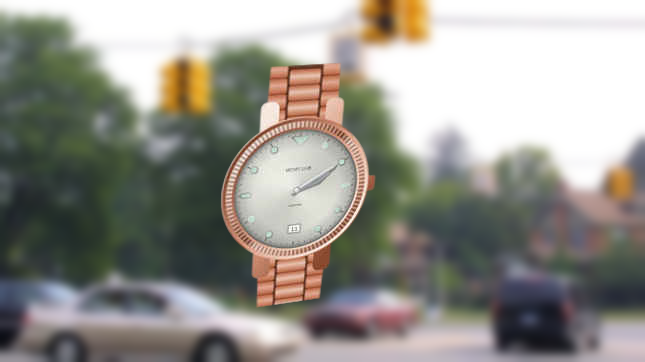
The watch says 2:10
